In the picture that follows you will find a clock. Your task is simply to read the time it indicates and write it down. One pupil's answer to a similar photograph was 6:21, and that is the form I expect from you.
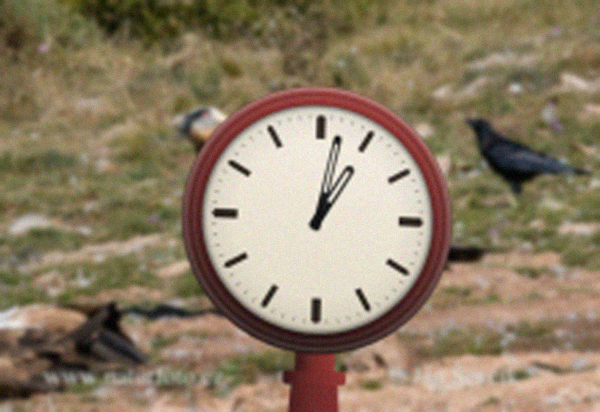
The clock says 1:02
